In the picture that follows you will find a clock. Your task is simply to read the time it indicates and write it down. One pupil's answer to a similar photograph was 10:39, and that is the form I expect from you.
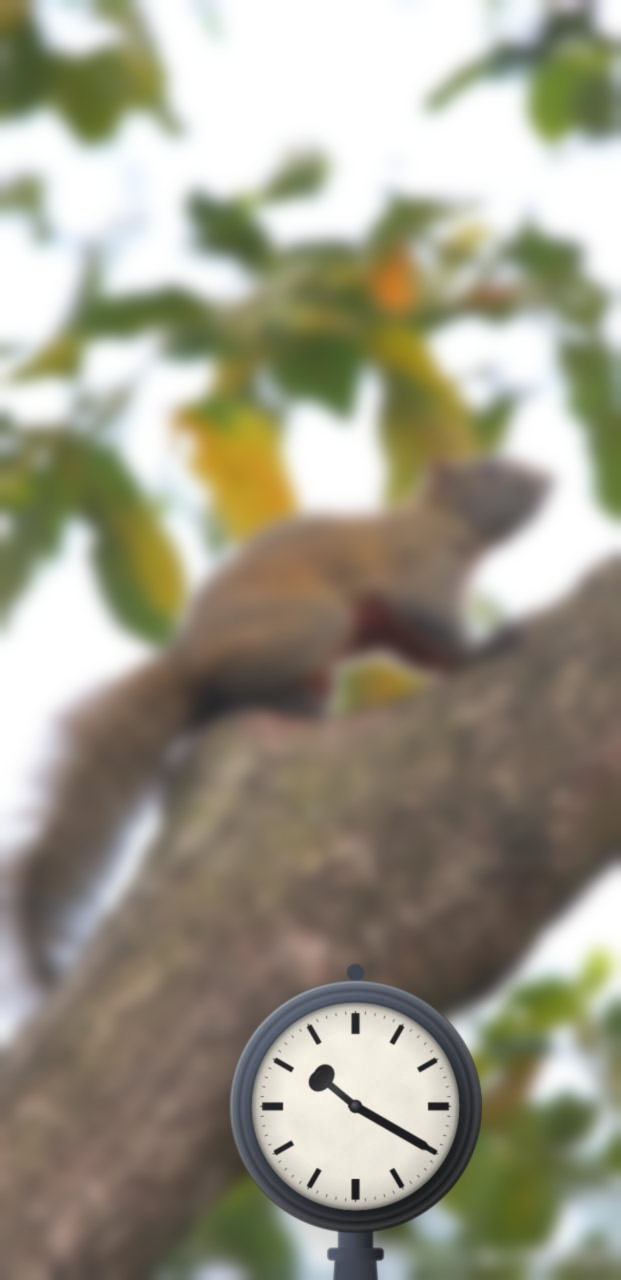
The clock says 10:20
